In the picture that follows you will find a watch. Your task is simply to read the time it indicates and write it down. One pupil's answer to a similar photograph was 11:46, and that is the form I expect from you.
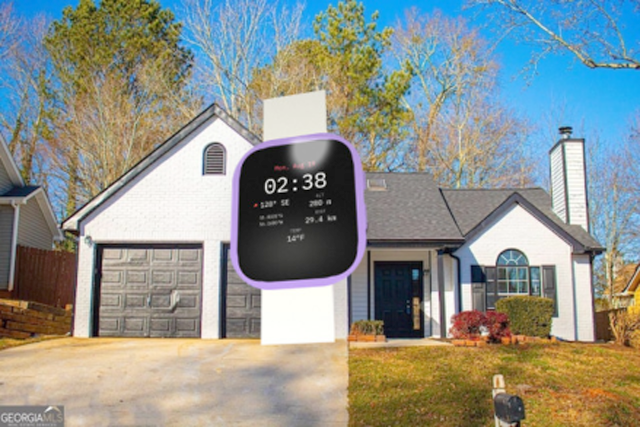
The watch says 2:38
